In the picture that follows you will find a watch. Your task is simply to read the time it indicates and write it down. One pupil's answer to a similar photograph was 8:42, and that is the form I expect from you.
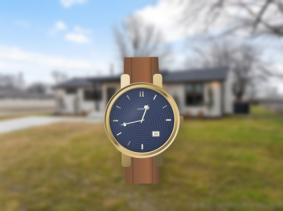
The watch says 12:43
